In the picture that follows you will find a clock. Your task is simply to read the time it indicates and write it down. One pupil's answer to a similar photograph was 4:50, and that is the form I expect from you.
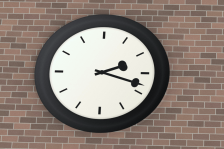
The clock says 2:18
